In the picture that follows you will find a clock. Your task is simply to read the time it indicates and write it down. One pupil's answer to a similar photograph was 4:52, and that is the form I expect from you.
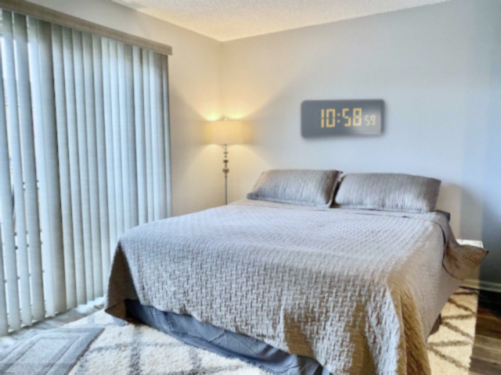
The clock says 10:58
